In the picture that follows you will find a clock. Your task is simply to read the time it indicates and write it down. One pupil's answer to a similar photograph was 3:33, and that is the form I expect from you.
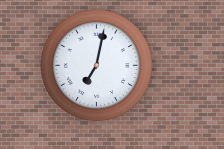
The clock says 7:02
